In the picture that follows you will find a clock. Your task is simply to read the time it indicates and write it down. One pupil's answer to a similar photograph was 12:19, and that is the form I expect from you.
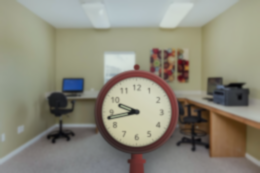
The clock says 9:43
